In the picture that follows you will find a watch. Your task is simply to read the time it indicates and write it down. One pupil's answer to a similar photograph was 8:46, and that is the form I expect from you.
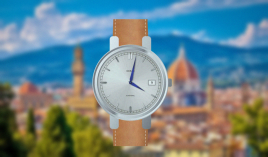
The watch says 4:02
